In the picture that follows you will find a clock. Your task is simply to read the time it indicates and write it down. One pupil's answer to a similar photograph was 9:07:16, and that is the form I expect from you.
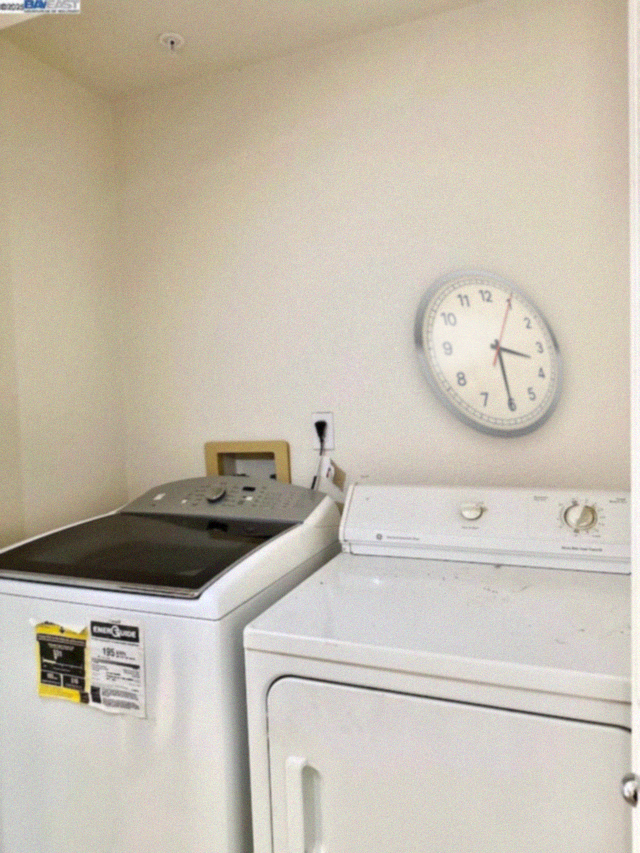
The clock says 3:30:05
